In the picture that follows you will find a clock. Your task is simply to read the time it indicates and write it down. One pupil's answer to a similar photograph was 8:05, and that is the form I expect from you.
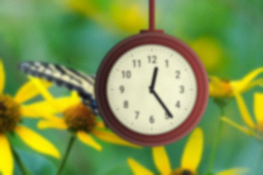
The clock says 12:24
